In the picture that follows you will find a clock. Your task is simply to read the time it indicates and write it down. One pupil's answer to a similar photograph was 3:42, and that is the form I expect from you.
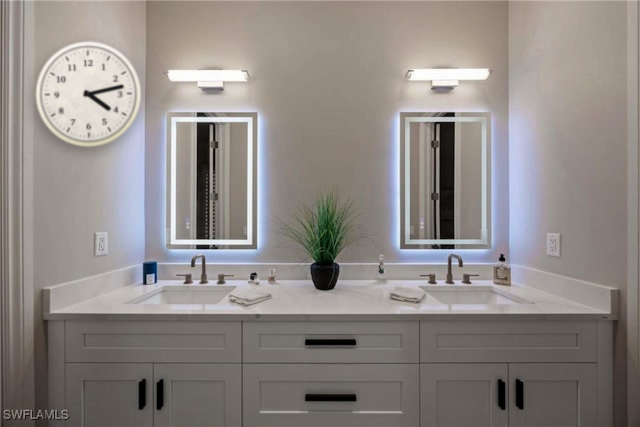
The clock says 4:13
